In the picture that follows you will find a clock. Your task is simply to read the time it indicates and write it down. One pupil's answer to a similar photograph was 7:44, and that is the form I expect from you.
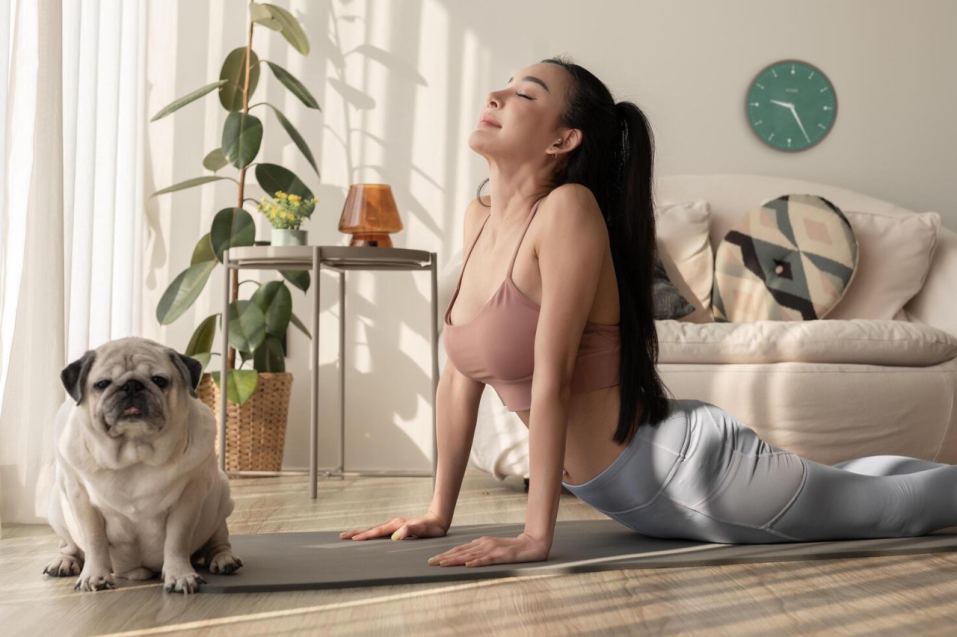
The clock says 9:25
